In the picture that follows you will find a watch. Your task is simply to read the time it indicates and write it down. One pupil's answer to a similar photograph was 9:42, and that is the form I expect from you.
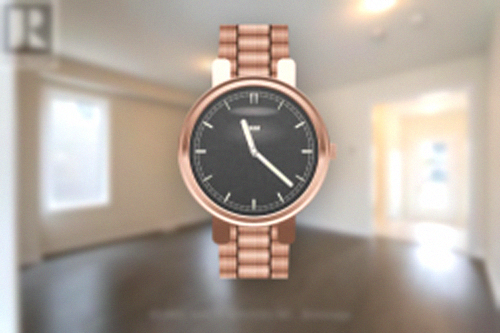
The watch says 11:22
